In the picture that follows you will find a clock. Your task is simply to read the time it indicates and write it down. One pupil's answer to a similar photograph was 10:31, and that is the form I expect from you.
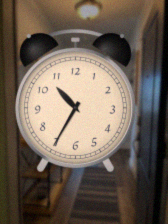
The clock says 10:35
